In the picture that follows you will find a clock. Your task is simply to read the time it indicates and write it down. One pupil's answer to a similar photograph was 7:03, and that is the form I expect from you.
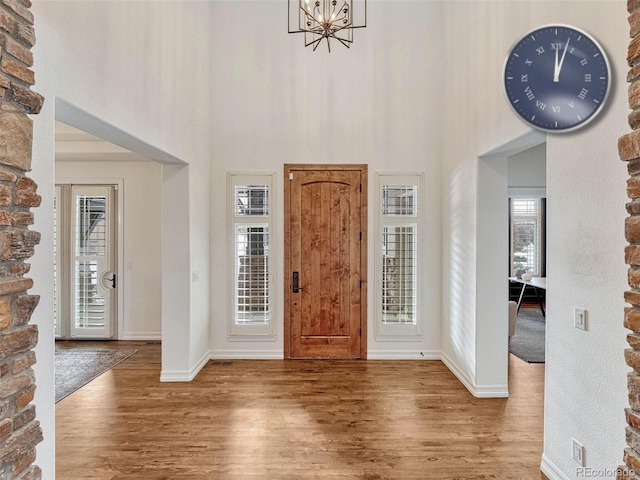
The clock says 12:03
